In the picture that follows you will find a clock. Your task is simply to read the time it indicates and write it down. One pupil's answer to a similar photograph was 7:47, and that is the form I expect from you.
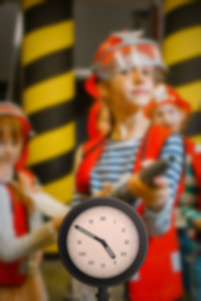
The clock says 4:50
